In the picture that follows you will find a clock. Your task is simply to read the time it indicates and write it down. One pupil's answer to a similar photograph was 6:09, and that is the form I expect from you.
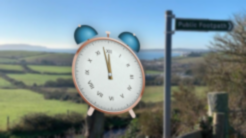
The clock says 11:58
